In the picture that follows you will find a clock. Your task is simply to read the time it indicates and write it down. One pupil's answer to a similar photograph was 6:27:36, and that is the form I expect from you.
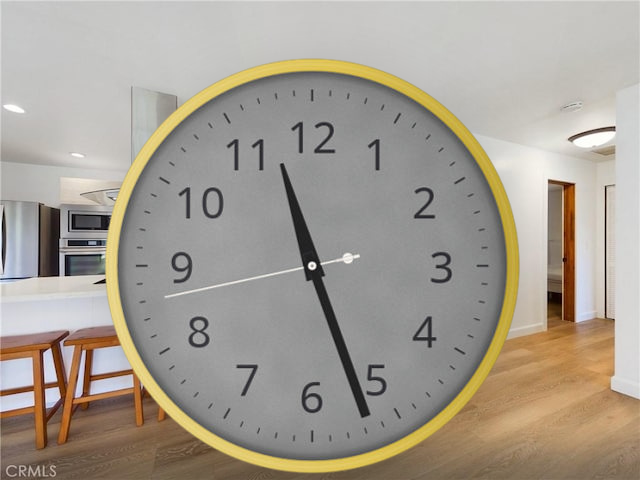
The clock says 11:26:43
